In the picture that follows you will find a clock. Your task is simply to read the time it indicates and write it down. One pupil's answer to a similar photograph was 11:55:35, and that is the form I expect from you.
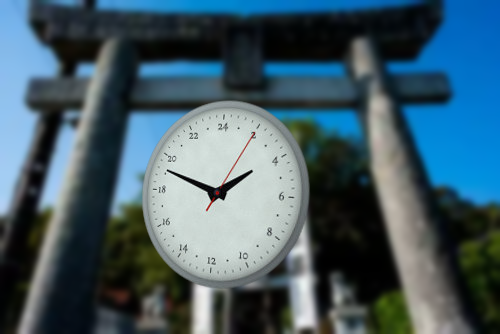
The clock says 3:48:05
